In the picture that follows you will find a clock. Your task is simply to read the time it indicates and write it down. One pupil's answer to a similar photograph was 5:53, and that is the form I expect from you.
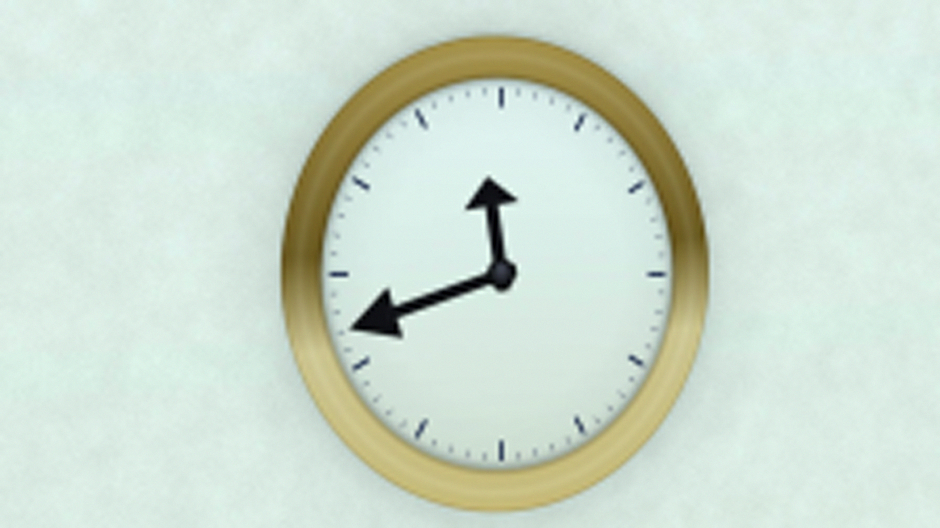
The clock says 11:42
